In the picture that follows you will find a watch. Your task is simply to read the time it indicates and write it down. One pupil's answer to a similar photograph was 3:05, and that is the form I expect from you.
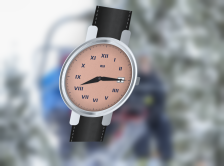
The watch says 8:15
